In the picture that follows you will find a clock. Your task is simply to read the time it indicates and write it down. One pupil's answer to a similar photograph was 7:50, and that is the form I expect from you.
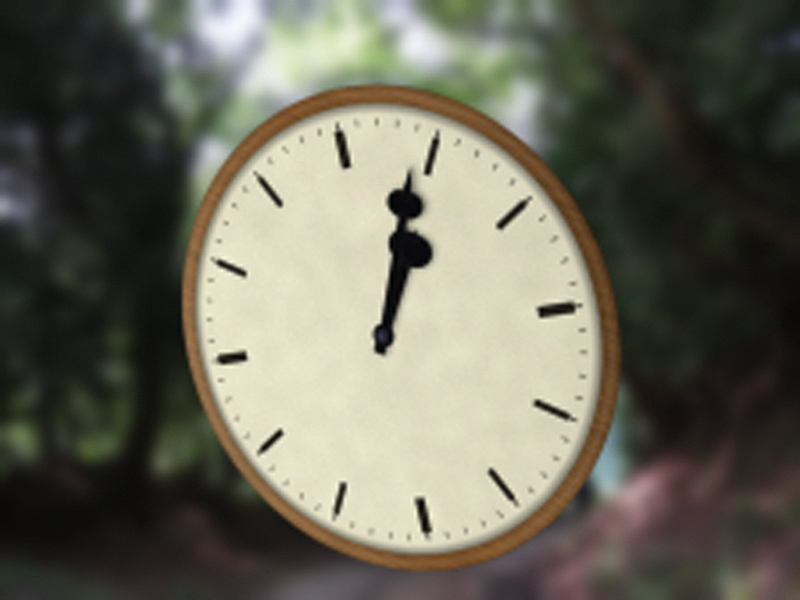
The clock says 1:04
